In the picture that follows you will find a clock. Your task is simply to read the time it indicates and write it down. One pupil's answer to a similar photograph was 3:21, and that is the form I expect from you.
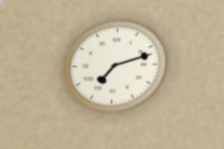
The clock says 7:12
